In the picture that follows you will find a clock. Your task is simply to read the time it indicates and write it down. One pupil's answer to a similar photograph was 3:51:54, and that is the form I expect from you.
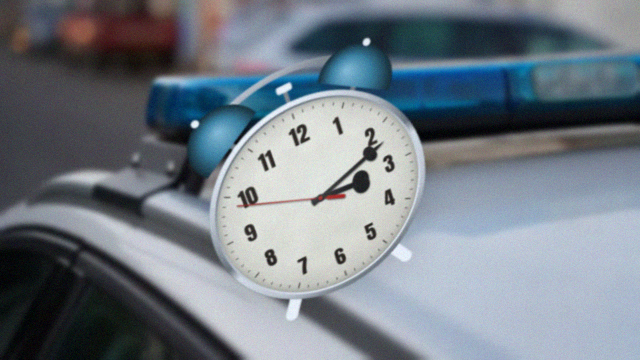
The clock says 3:11:49
